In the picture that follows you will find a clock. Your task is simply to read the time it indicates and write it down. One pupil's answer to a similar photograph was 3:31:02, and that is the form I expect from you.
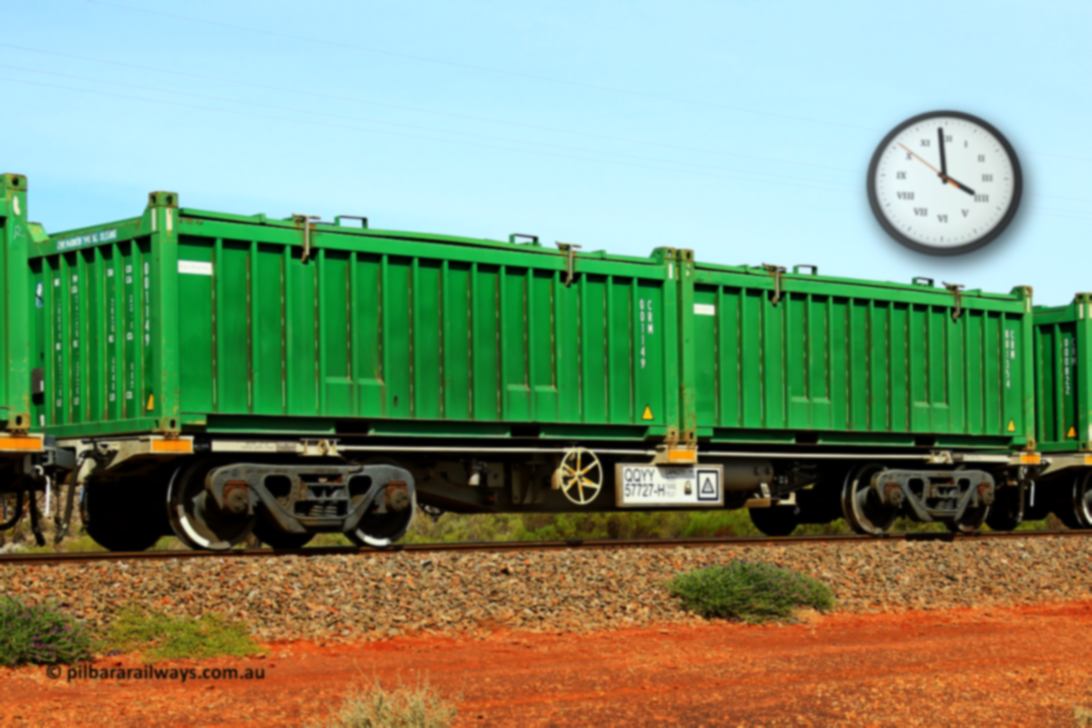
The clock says 3:58:51
